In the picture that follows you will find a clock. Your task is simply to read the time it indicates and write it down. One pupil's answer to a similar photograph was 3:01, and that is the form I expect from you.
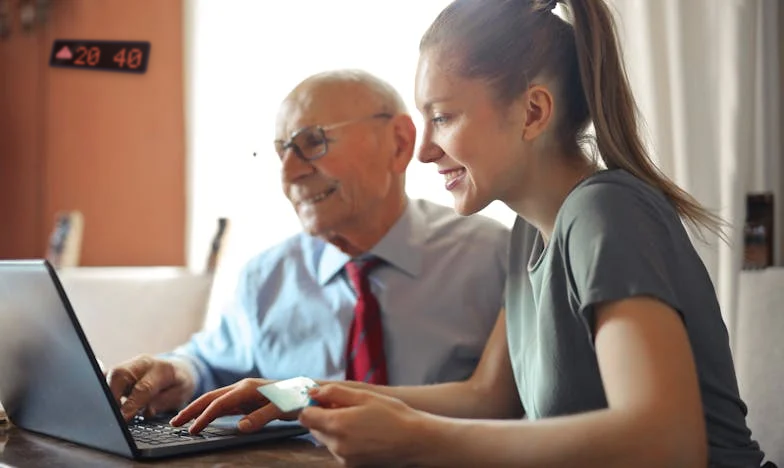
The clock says 20:40
